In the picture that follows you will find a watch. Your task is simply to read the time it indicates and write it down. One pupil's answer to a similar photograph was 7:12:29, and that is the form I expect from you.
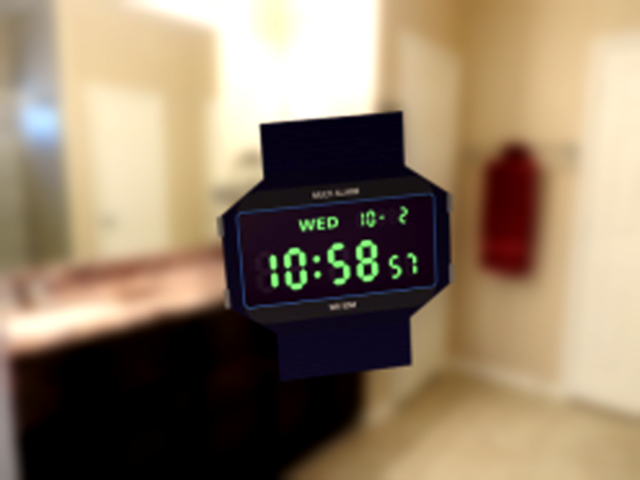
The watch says 10:58:57
